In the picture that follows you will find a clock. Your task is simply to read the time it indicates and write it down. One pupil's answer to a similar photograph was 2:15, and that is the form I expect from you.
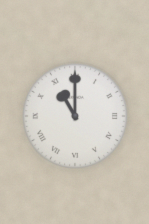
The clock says 11:00
